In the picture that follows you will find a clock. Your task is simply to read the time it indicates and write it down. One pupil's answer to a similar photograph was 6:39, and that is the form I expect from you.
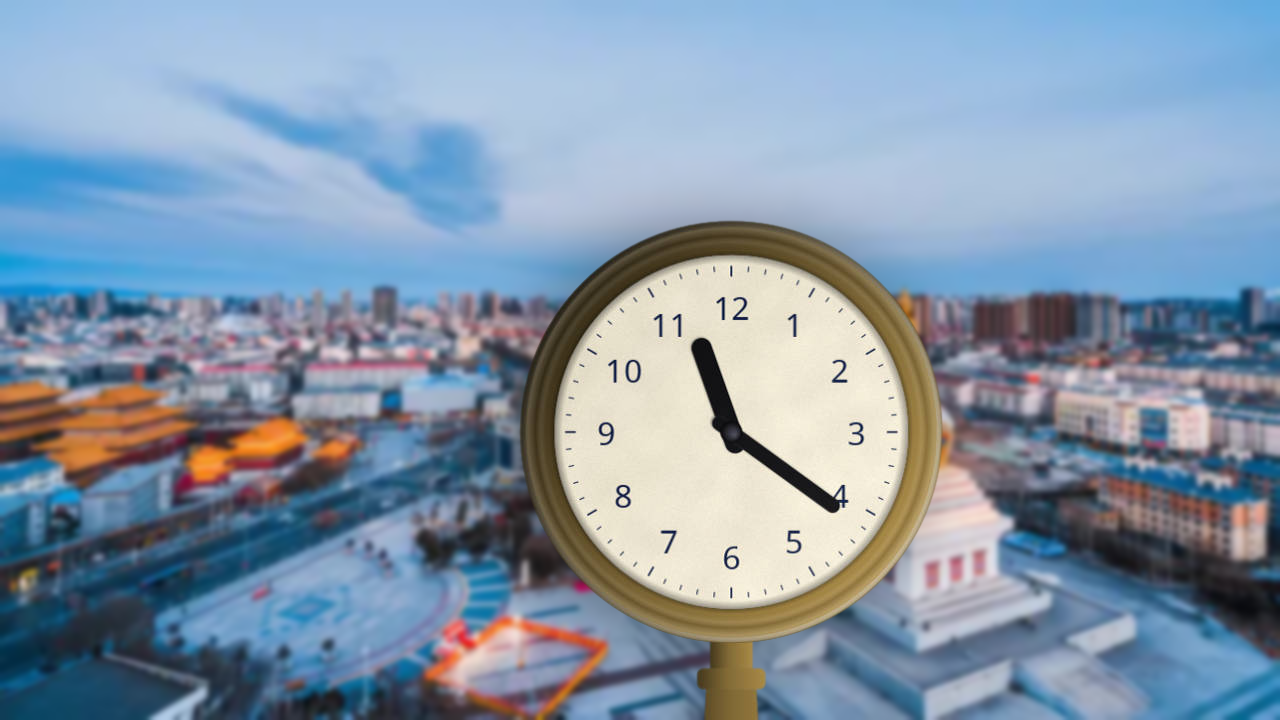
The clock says 11:21
